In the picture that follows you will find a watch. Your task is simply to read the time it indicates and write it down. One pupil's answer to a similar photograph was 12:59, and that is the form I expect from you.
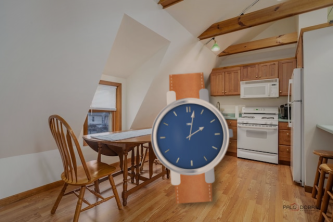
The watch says 2:02
